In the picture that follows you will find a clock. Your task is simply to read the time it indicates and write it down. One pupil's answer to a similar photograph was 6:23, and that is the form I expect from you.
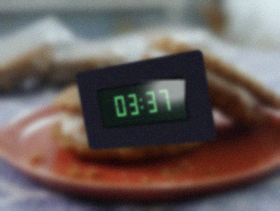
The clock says 3:37
